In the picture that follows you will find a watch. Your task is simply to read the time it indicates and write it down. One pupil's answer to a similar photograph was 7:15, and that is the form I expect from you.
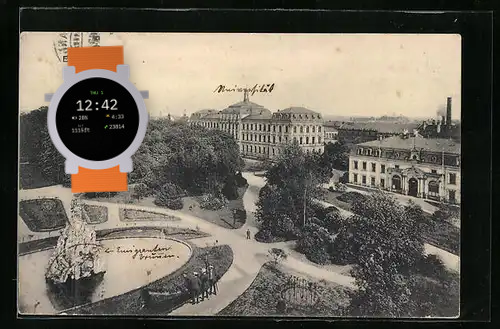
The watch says 12:42
